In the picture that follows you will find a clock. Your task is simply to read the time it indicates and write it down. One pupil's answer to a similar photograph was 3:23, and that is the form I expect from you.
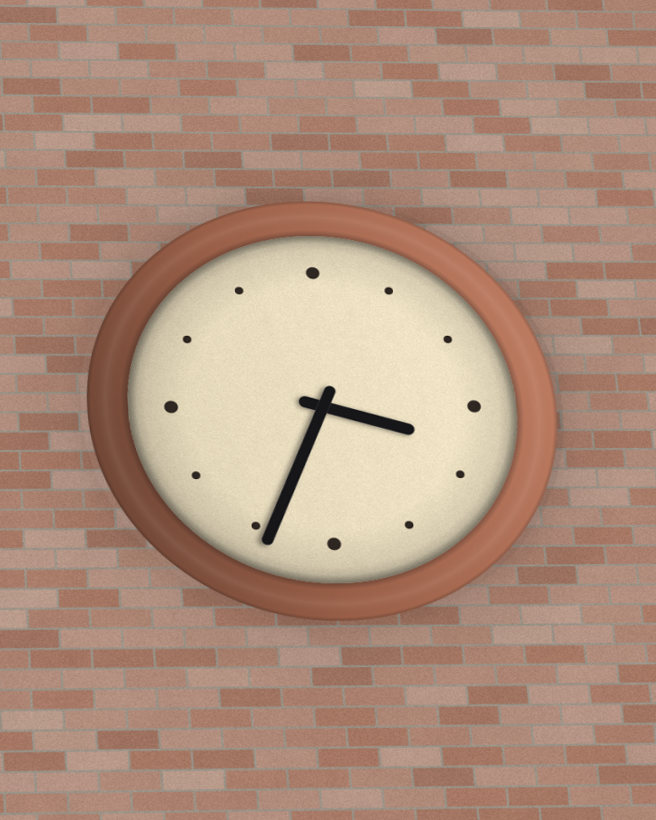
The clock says 3:34
